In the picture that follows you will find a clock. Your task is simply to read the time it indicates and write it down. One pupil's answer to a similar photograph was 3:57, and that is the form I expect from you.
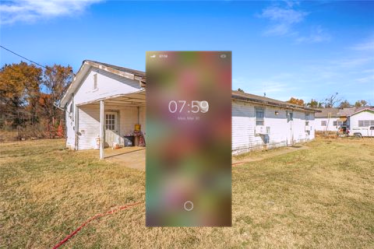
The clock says 7:59
